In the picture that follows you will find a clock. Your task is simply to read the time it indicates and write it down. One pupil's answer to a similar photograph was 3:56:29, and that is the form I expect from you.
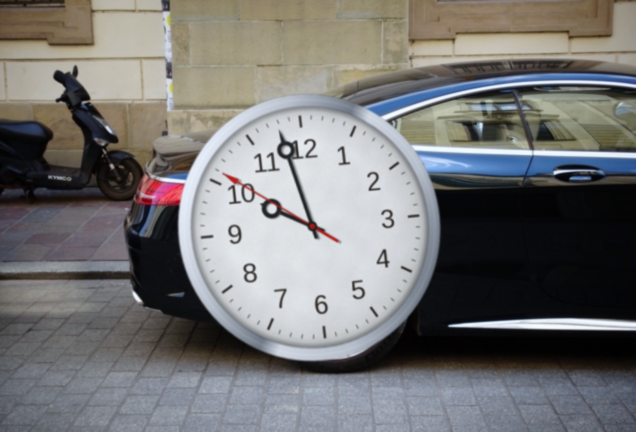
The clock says 9:57:51
